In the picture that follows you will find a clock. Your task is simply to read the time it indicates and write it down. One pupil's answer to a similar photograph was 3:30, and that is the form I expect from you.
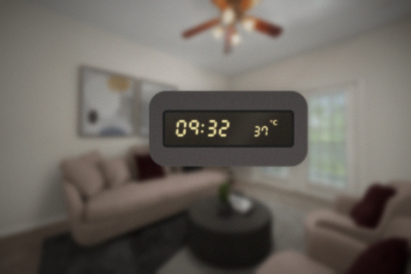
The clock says 9:32
